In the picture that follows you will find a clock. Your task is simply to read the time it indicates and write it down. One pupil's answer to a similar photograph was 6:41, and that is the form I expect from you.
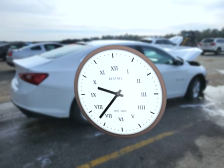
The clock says 9:37
